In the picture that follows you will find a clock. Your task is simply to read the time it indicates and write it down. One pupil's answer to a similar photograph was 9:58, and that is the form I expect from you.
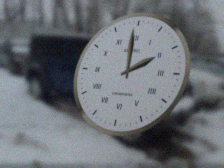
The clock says 1:59
